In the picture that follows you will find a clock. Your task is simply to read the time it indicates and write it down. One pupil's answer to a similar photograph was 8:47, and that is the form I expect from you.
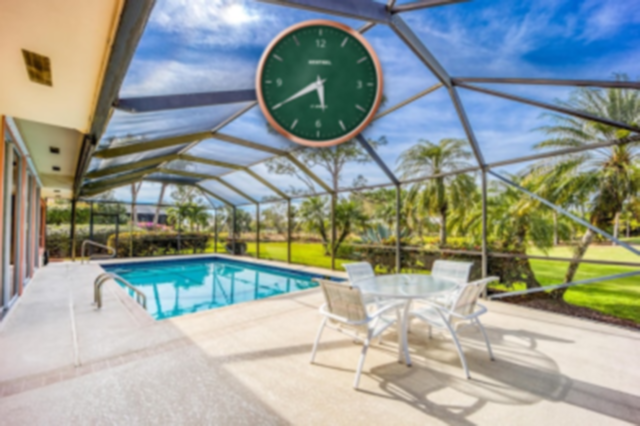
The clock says 5:40
